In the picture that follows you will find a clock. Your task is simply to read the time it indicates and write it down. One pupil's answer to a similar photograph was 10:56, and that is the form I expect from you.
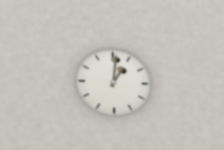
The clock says 1:01
